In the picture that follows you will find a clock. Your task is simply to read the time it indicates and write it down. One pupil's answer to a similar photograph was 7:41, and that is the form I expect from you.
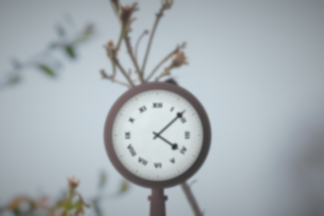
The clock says 4:08
